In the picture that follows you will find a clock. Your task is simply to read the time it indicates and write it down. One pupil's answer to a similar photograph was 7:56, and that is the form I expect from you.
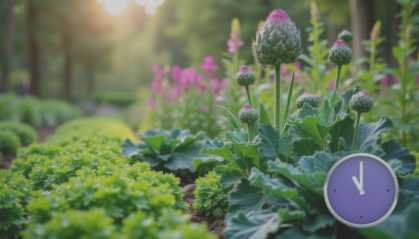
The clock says 11:00
